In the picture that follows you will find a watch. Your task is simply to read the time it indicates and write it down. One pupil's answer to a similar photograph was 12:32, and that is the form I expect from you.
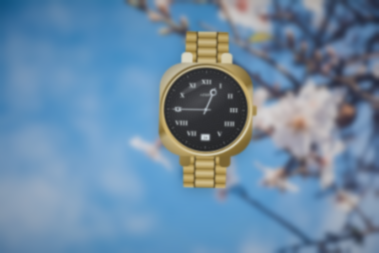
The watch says 12:45
